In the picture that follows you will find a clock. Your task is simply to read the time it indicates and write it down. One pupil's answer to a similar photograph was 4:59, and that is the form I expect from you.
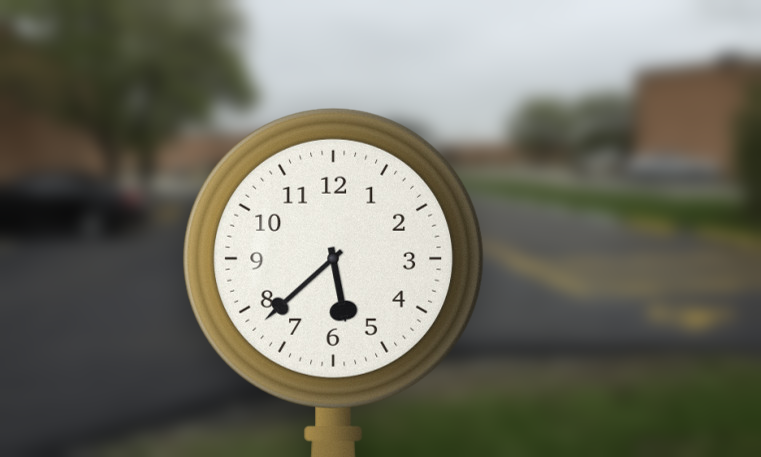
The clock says 5:38
